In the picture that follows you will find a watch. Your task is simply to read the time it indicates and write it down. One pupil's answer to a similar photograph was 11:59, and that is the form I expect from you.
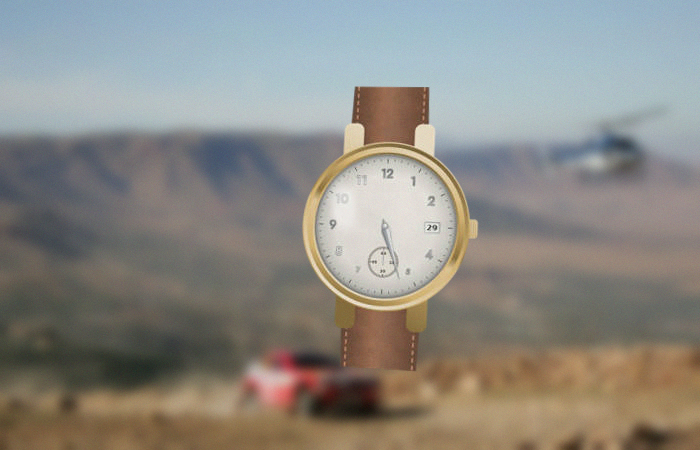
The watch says 5:27
